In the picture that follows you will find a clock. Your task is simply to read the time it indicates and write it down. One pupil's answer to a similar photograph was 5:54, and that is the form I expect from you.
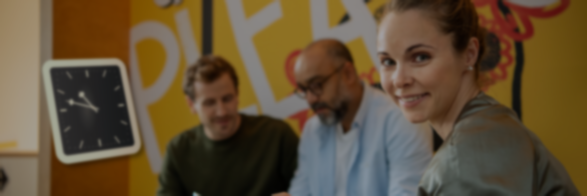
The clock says 10:48
